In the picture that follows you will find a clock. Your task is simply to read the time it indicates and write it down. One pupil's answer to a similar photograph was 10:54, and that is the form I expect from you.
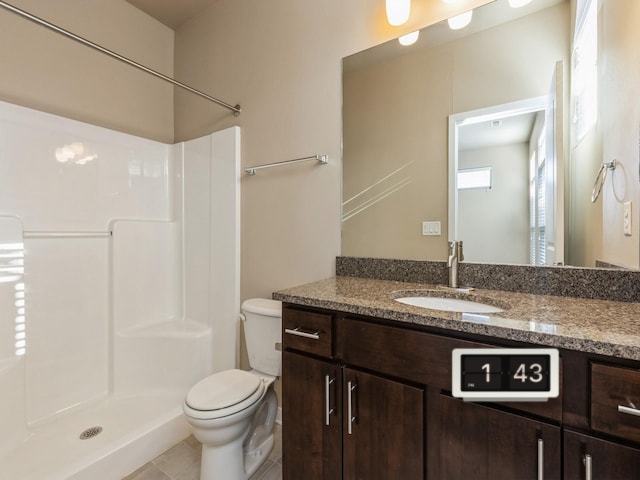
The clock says 1:43
